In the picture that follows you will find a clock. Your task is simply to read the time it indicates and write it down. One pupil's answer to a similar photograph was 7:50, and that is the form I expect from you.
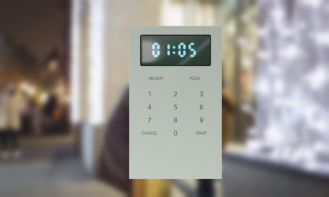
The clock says 1:05
